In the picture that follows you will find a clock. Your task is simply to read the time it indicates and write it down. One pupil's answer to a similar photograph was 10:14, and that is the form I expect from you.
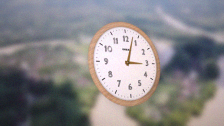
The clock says 3:03
